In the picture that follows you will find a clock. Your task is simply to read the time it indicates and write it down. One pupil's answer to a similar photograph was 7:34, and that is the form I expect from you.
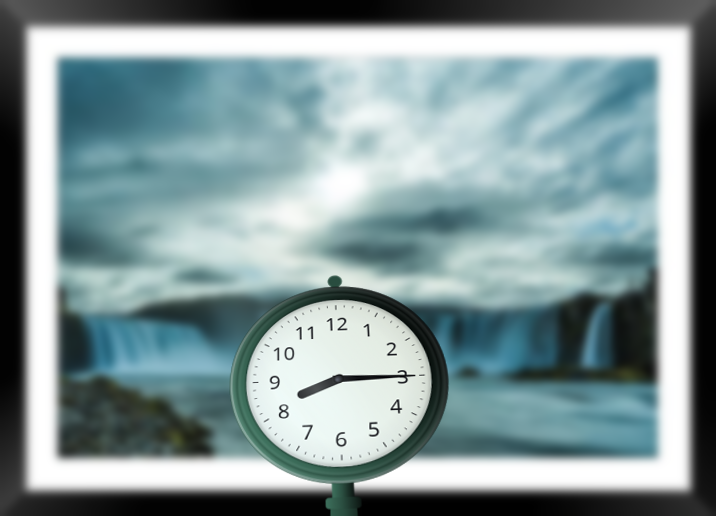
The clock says 8:15
